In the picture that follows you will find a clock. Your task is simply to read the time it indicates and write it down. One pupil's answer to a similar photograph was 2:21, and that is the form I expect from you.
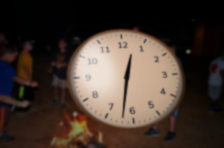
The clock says 12:32
